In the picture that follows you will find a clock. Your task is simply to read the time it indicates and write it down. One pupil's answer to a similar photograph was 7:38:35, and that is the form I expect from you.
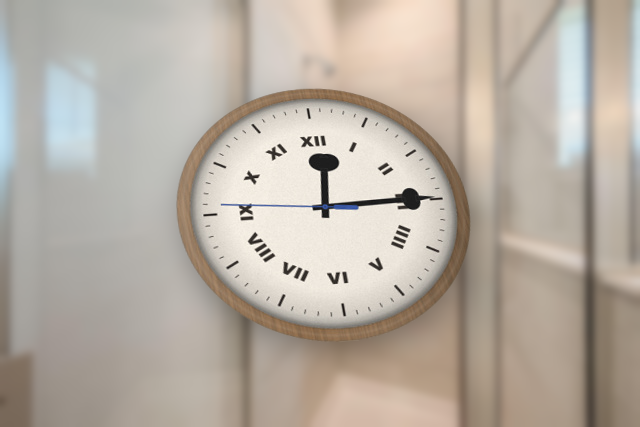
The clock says 12:14:46
